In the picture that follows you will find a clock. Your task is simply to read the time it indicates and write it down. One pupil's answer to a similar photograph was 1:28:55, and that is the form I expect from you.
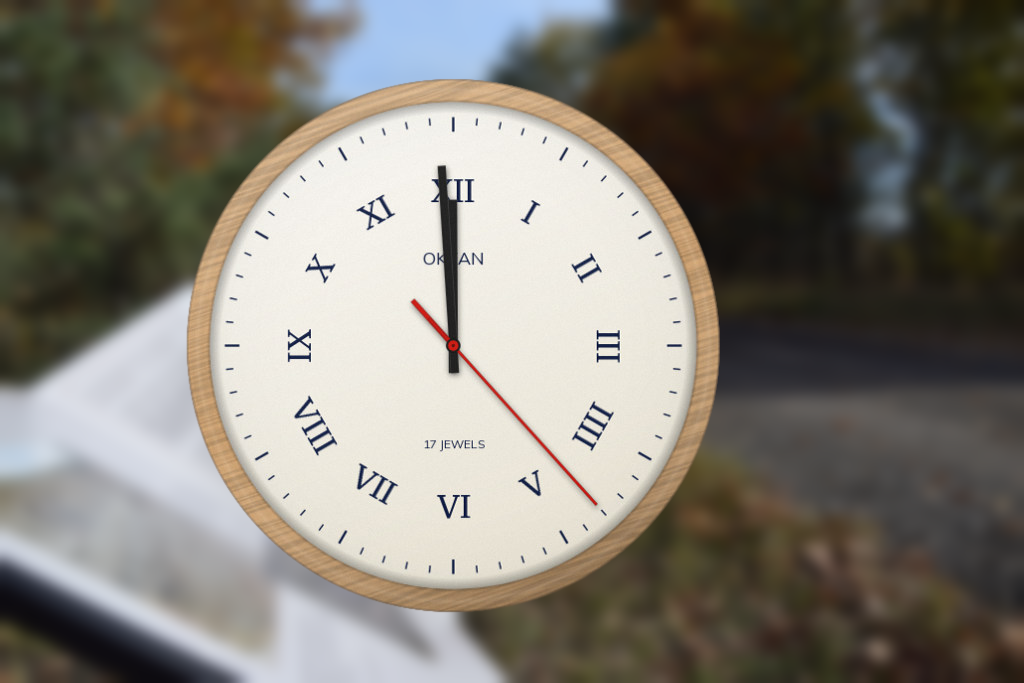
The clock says 11:59:23
